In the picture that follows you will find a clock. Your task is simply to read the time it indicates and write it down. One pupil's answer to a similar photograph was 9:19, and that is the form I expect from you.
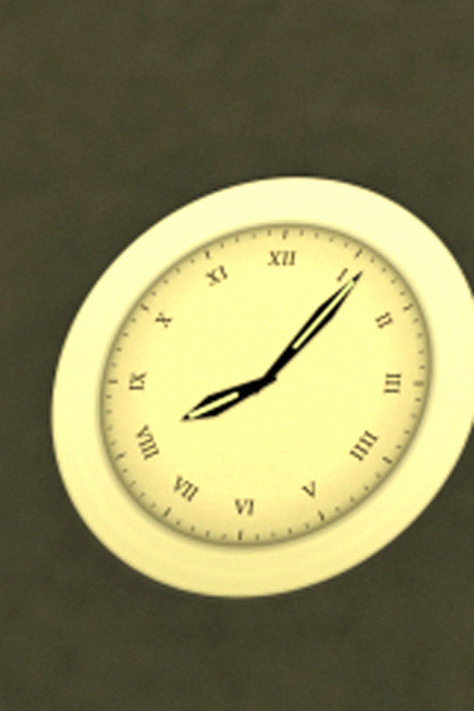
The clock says 8:06
